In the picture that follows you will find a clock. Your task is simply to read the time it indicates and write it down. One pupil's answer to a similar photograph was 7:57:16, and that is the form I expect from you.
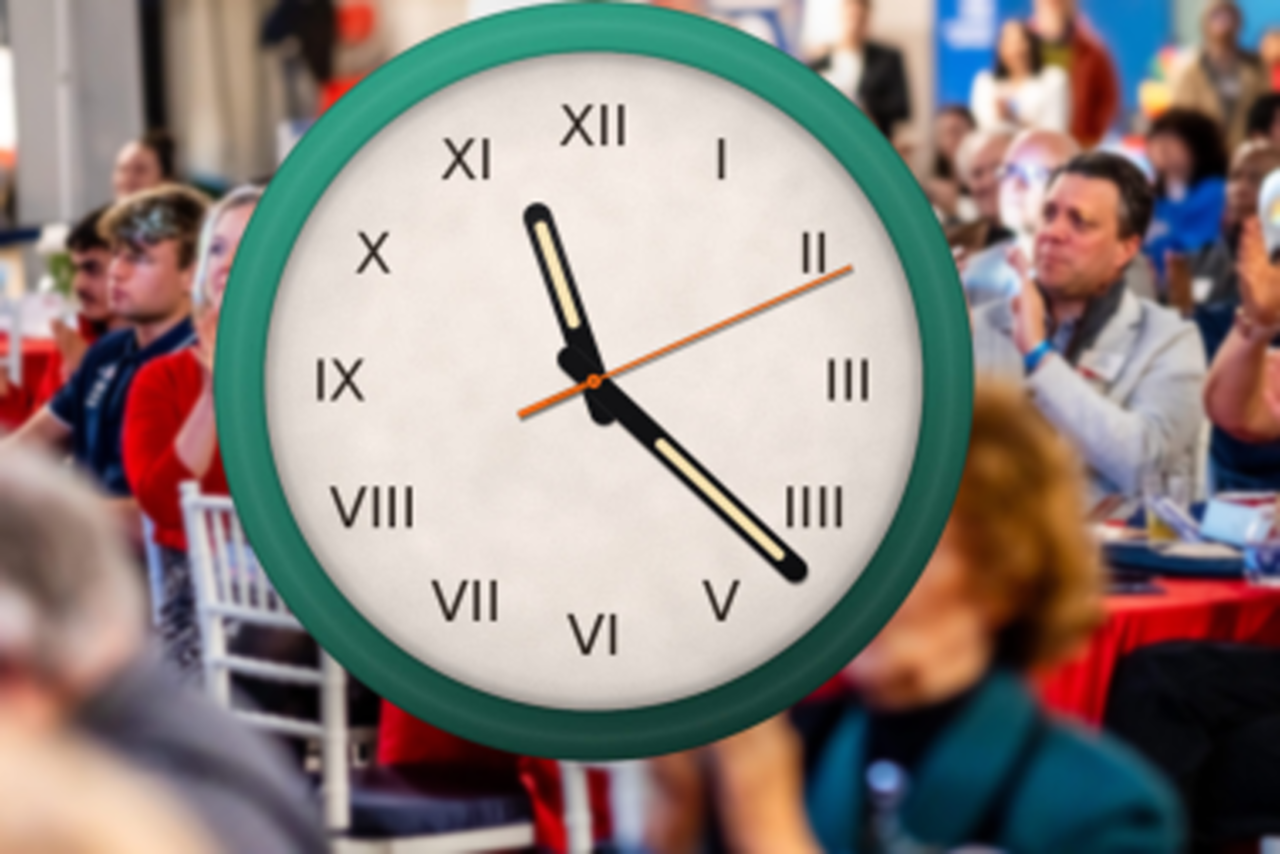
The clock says 11:22:11
